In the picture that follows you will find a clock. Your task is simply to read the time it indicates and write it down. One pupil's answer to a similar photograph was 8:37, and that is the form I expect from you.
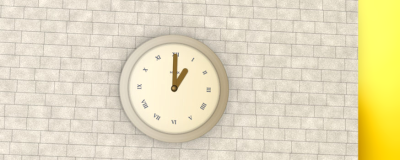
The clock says 1:00
